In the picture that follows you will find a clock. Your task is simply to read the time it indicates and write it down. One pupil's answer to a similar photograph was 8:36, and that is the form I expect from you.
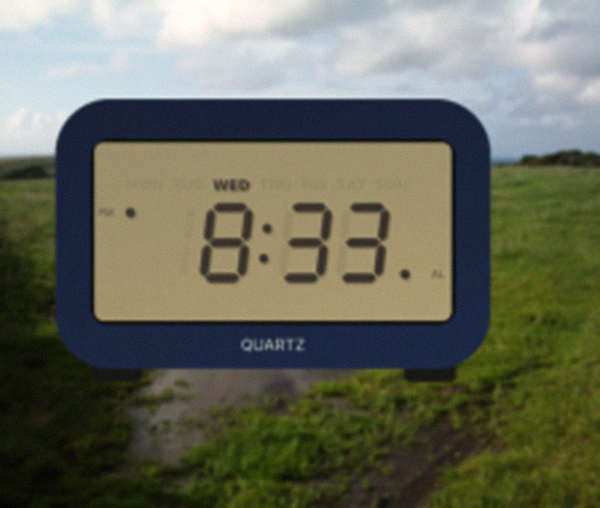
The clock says 8:33
